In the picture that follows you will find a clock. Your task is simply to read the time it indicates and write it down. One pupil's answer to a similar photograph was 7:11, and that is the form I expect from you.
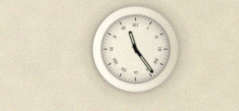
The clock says 11:24
